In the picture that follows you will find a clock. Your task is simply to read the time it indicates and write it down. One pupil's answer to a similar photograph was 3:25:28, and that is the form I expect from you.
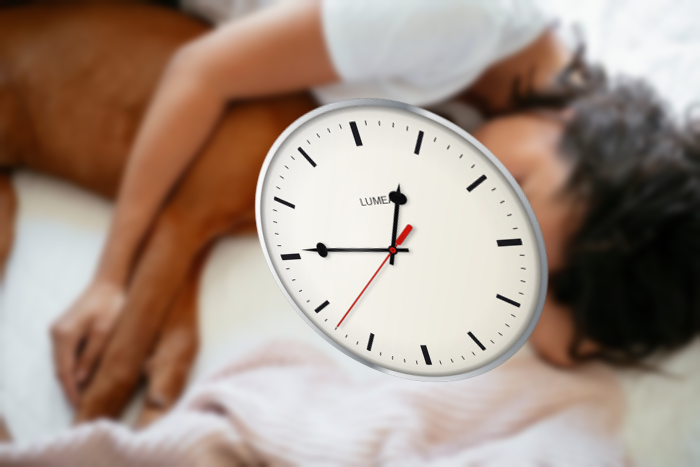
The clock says 12:45:38
